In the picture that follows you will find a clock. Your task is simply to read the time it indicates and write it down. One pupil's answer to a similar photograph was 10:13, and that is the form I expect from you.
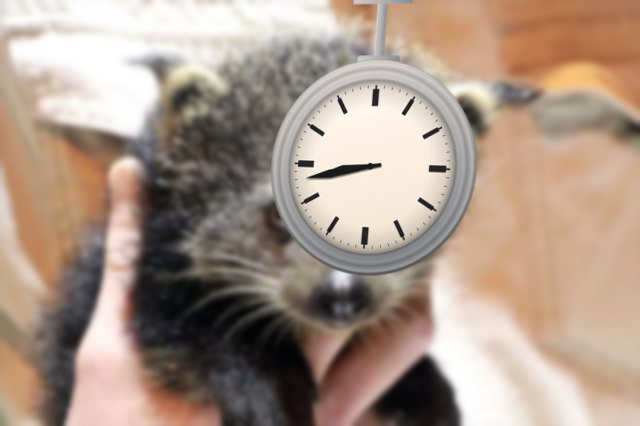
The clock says 8:43
